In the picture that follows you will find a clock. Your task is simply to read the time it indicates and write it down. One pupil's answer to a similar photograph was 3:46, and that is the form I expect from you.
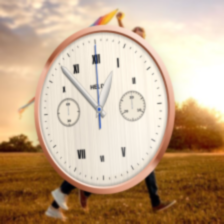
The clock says 12:53
